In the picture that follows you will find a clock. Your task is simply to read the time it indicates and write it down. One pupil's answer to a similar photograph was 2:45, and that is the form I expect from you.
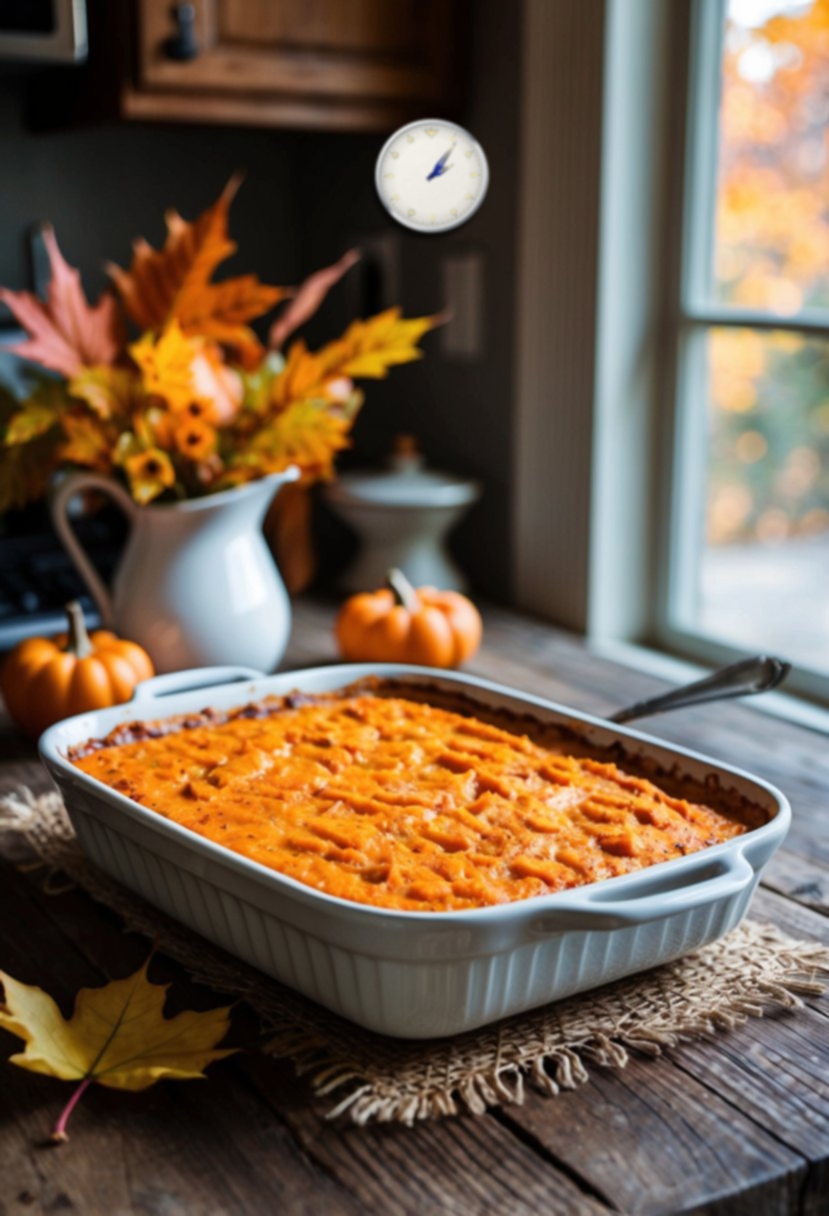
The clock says 2:06
